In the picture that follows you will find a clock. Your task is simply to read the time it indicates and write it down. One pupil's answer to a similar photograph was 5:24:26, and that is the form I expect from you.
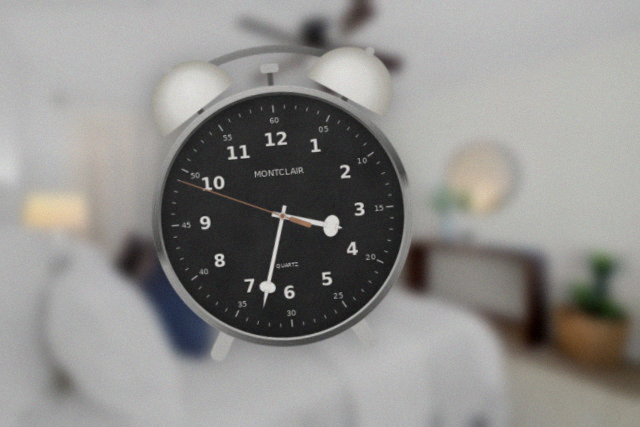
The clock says 3:32:49
